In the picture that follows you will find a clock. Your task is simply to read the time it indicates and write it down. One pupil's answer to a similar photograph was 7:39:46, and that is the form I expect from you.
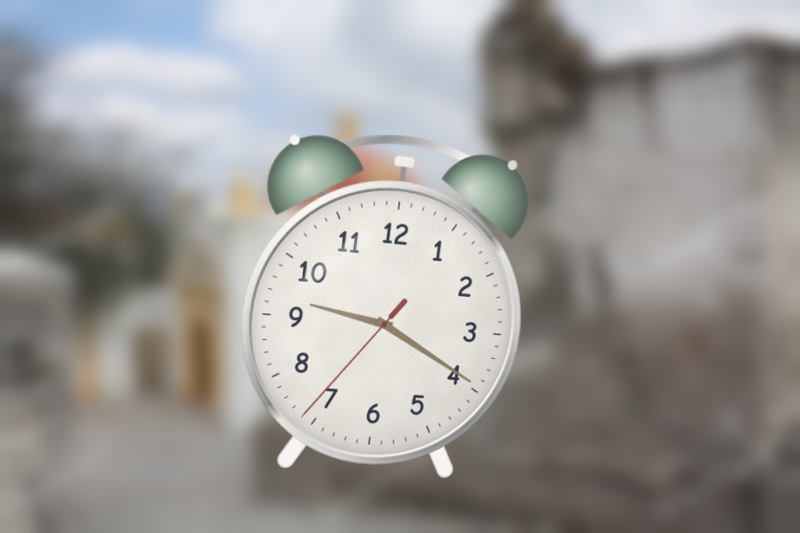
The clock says 9:19:36
